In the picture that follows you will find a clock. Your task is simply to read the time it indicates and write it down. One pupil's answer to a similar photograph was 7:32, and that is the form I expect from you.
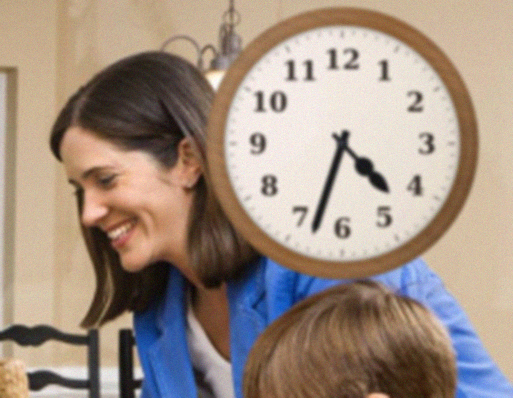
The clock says 4:33
